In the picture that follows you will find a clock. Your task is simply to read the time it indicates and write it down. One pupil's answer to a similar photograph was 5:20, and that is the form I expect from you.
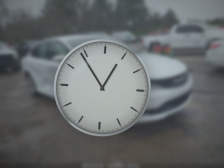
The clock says 12:54
